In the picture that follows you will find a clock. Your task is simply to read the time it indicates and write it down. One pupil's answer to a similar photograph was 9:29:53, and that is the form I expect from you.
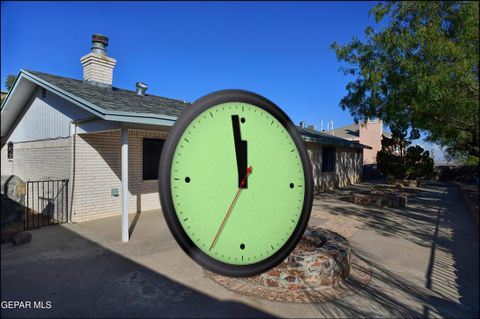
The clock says 11:58:35
